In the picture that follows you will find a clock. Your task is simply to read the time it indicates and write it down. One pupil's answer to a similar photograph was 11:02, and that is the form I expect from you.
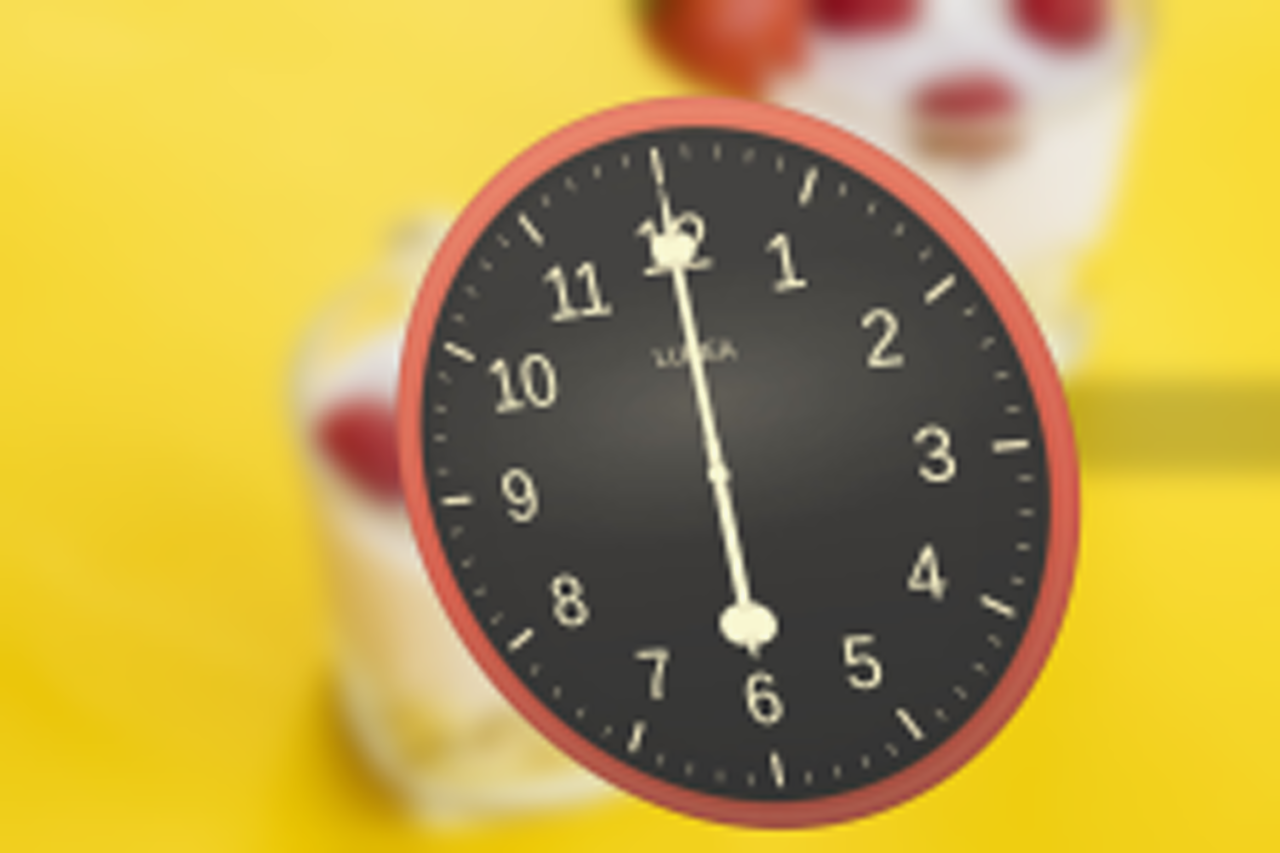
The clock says 6:00
